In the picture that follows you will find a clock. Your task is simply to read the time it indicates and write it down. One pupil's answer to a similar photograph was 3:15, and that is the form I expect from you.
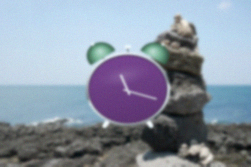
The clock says 11:18
